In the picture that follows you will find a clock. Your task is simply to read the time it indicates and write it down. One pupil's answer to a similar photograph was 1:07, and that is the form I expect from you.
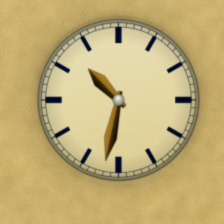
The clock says 10:32
